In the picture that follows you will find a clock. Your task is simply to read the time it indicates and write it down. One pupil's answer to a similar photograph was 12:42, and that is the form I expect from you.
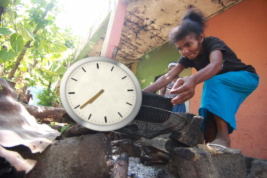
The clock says 7:39
